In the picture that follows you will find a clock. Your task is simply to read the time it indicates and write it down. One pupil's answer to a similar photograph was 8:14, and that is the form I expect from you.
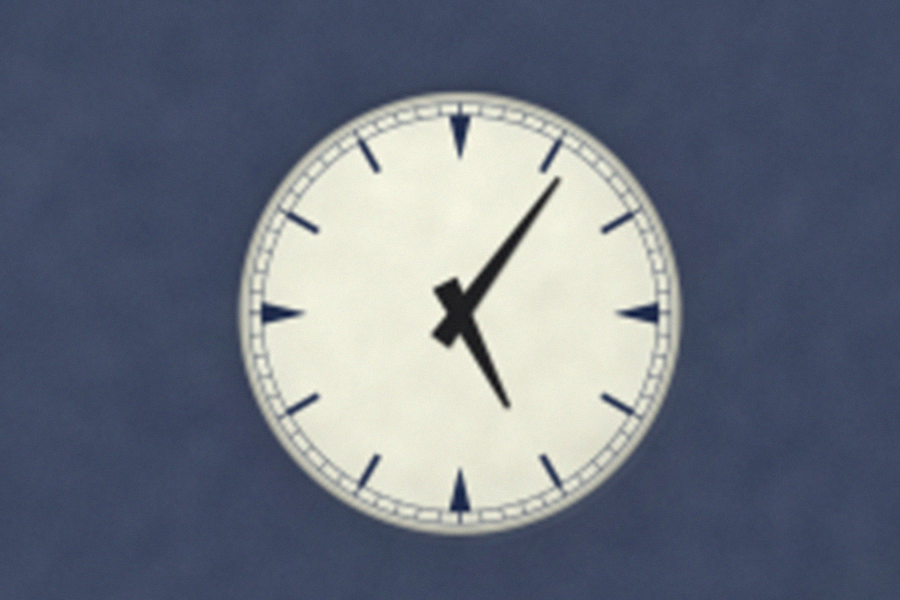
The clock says 5:06
